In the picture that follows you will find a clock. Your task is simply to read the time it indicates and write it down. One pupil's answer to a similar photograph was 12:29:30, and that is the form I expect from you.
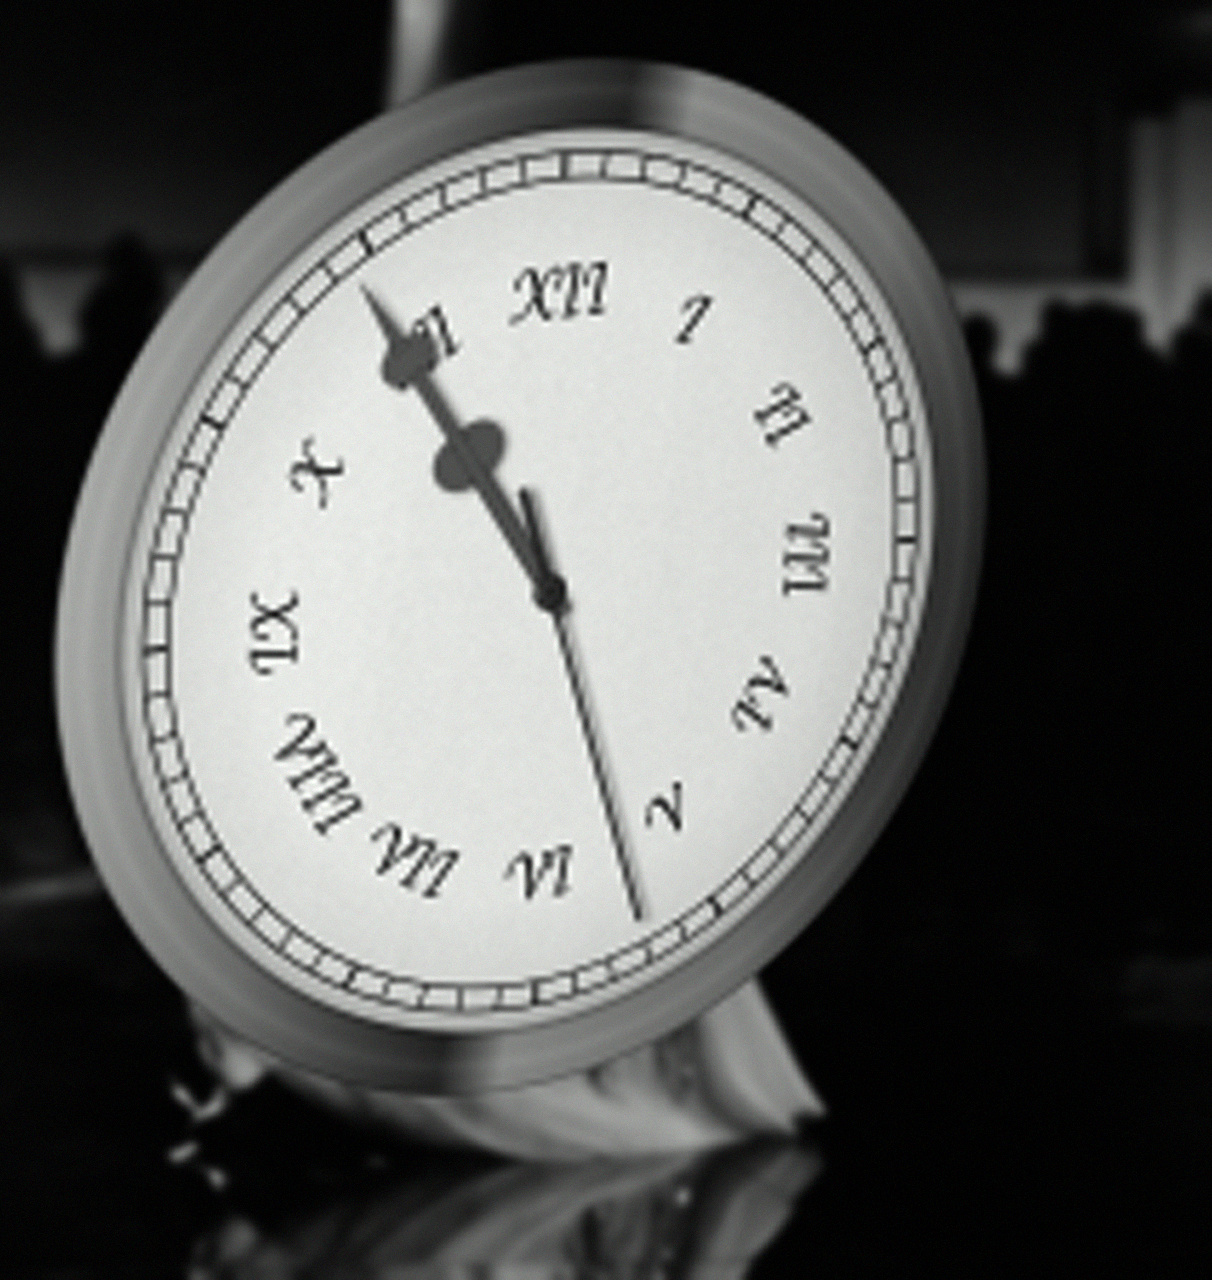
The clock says 10:54:27
